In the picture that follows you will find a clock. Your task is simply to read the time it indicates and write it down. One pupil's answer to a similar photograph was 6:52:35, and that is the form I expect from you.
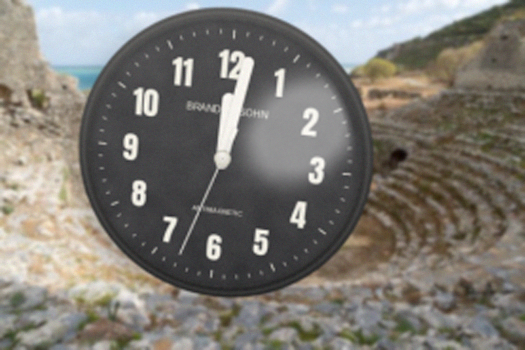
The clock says 12:01:33
